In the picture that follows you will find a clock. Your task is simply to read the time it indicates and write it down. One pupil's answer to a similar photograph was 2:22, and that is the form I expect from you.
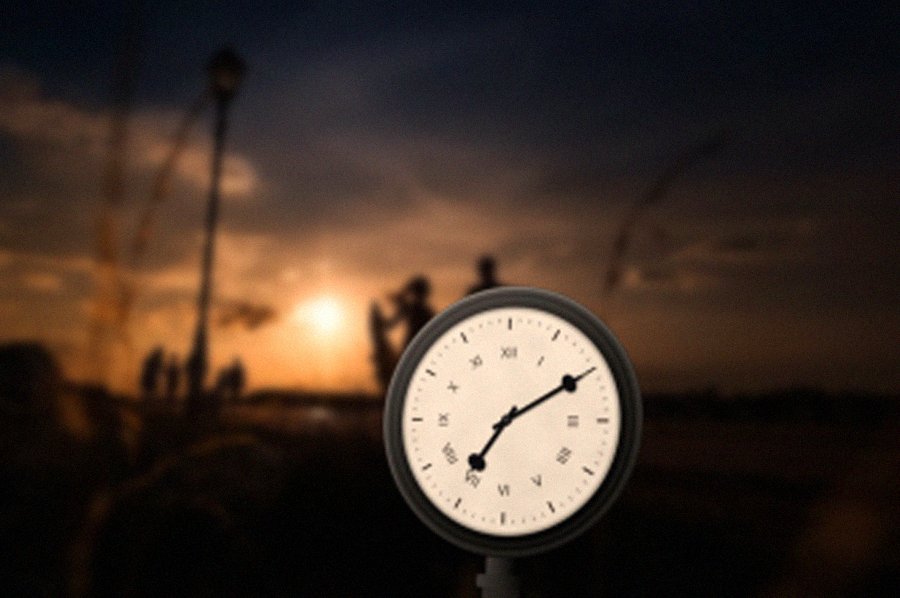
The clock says 7:10
